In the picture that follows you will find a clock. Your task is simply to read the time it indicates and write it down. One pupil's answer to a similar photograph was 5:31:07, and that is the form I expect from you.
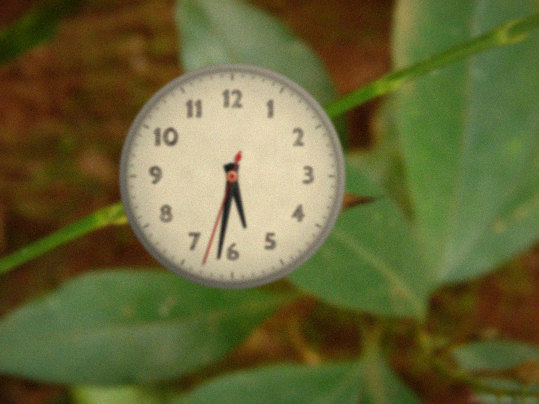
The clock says 5:31:33
